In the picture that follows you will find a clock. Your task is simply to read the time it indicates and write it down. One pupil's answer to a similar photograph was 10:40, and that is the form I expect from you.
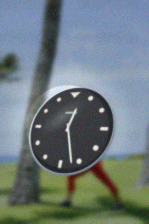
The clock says 12:27
